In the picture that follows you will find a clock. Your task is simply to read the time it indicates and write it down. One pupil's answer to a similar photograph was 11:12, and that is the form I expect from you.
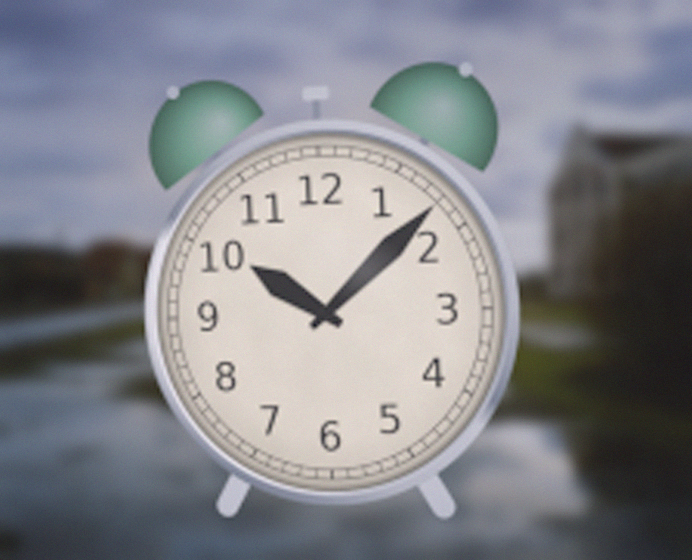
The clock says 10:08
